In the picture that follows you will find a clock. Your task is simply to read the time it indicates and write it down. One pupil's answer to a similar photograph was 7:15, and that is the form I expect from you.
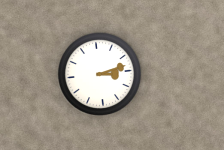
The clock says 3:13
